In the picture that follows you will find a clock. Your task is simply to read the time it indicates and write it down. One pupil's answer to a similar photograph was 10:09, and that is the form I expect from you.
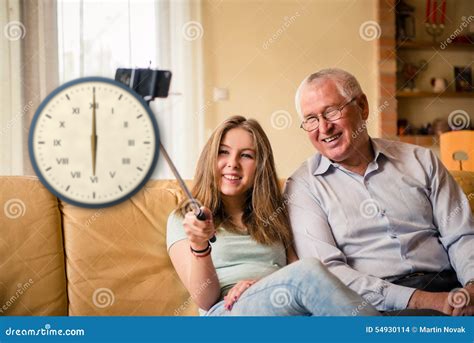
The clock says 6:00
